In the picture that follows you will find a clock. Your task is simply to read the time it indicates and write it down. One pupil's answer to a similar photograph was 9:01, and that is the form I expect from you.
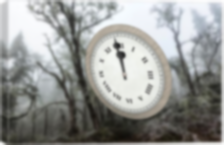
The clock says 11:59
